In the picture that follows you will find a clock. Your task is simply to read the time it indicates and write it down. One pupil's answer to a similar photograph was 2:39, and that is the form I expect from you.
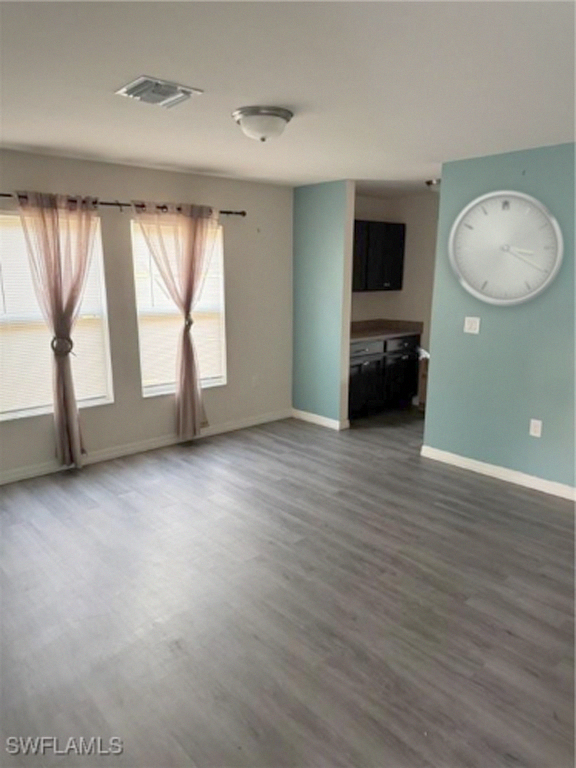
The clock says 3:20
